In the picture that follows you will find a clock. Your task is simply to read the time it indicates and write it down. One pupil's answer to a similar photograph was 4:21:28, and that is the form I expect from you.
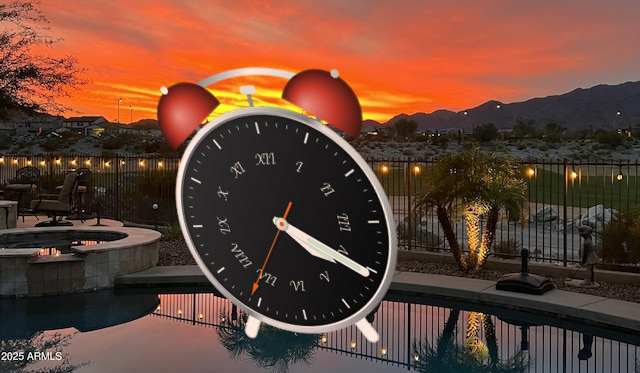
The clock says 4:20:36
